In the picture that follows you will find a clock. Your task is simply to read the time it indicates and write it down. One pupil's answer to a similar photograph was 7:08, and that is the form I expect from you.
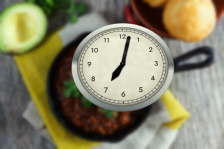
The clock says 7:02
